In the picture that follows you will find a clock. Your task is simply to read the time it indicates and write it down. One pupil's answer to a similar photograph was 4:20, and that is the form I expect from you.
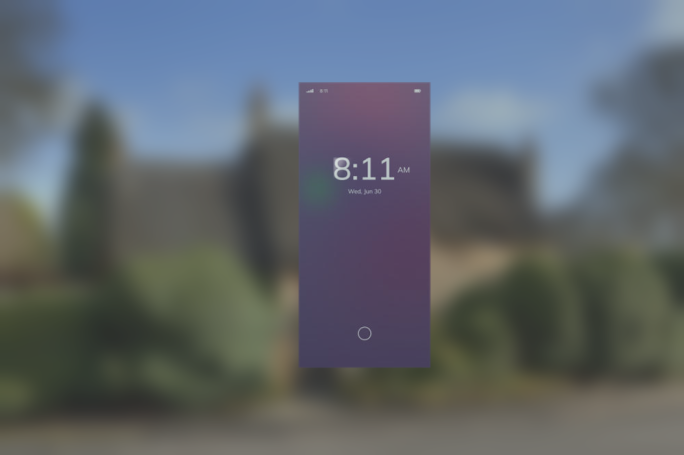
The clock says 8:11
